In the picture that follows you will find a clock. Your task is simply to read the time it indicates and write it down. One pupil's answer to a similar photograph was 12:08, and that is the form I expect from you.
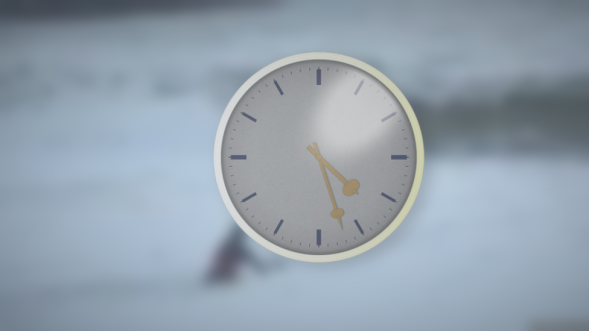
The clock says 4:27
